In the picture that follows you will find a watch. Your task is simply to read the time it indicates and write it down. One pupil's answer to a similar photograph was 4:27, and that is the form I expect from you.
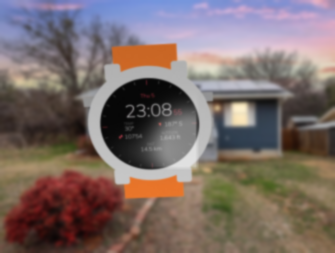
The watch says 23:08
